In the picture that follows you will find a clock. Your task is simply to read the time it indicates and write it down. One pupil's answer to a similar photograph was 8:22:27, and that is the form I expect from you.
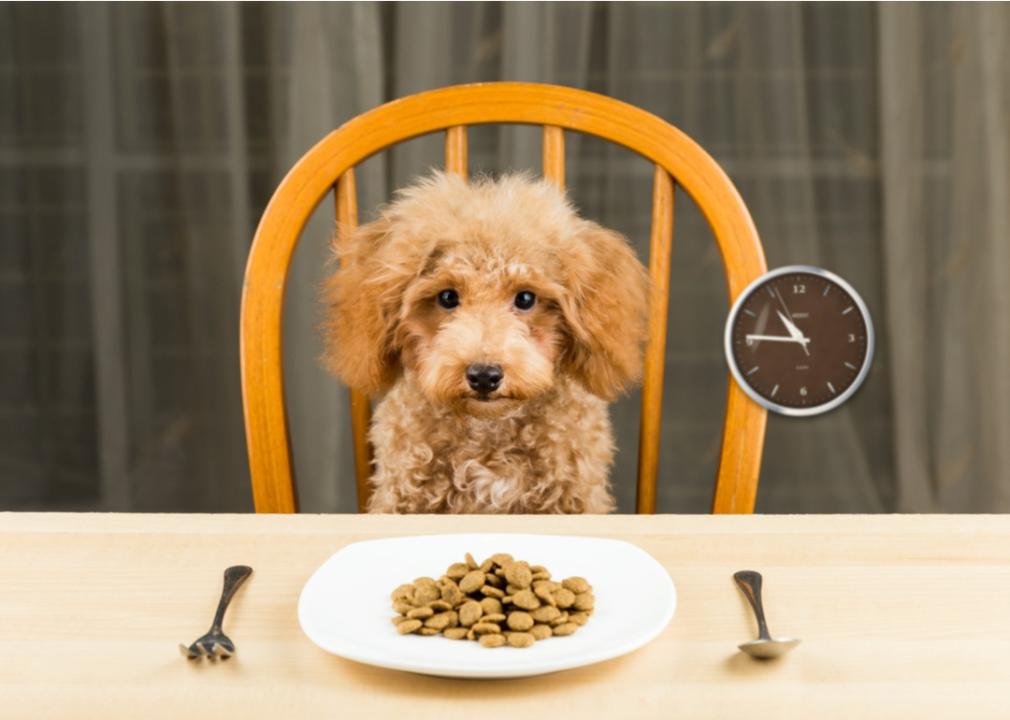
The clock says 10:45:56
